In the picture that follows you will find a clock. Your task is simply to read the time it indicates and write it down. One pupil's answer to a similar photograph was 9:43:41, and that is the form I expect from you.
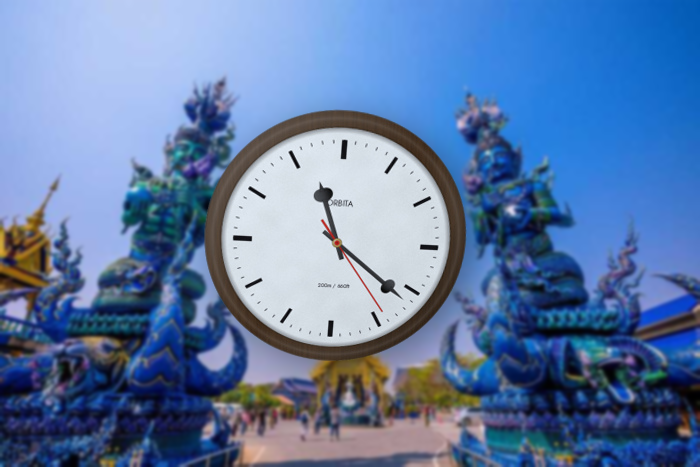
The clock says 11:21:24
